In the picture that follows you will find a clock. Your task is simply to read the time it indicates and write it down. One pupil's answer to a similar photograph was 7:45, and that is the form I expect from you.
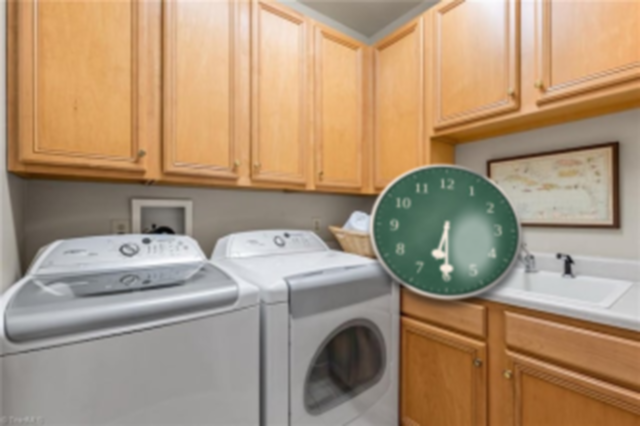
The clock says 6:30
